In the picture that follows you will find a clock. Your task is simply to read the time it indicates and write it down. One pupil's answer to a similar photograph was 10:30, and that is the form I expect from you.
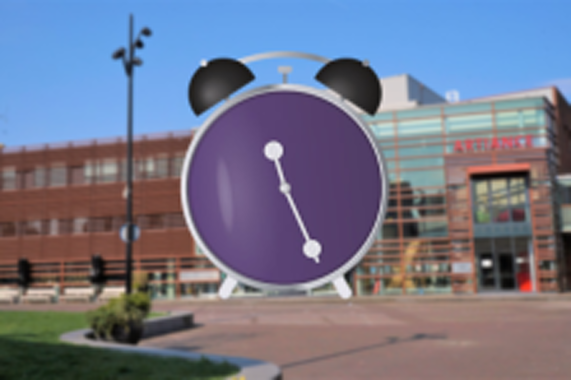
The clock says 11:26
